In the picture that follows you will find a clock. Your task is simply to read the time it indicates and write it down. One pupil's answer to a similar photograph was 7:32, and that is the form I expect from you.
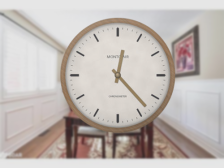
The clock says 12:23
